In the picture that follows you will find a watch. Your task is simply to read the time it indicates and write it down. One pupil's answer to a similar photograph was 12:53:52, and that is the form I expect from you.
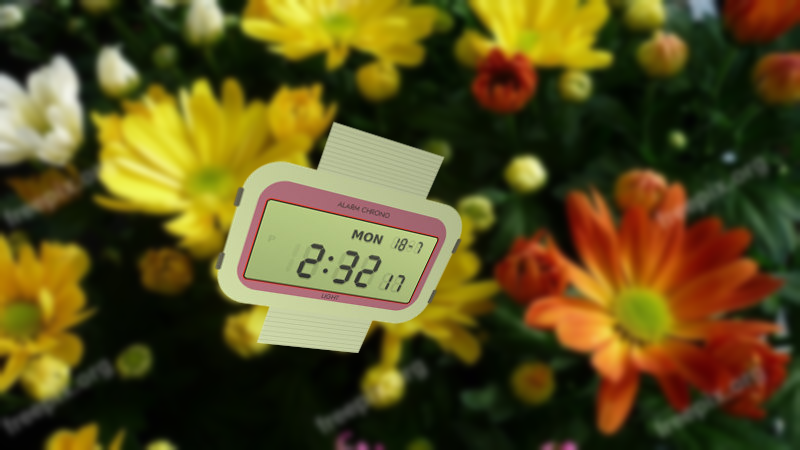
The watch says 2:32:17
